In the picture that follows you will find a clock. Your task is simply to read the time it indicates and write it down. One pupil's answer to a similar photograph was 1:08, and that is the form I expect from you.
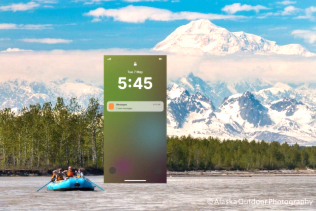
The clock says 5:45
